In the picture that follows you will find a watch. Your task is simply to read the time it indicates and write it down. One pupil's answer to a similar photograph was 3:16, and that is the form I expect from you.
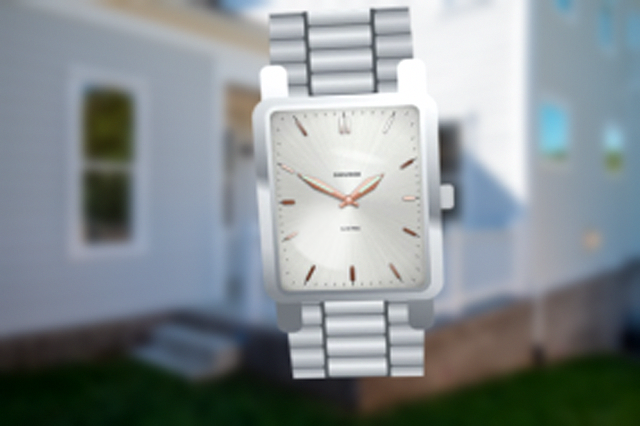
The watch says 1:50
